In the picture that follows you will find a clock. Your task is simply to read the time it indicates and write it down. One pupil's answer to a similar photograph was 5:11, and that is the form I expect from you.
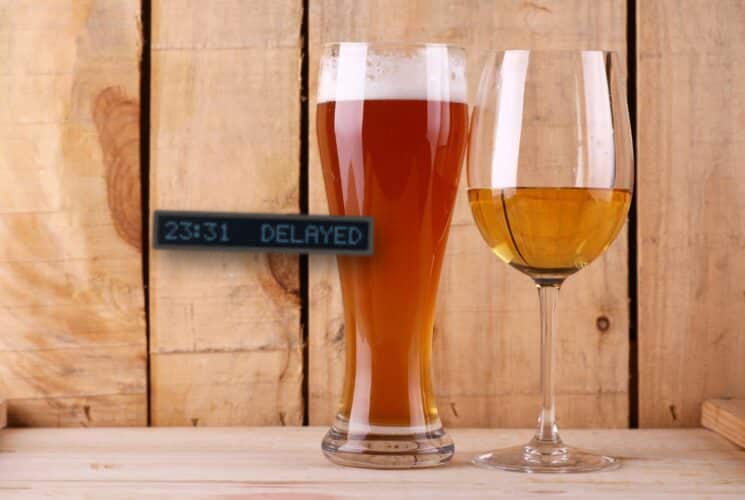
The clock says 23:31
